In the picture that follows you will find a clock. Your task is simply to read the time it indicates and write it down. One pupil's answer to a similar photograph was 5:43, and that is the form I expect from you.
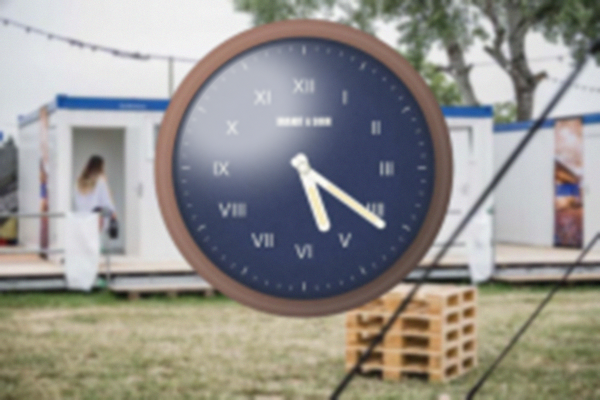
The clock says 5:21
